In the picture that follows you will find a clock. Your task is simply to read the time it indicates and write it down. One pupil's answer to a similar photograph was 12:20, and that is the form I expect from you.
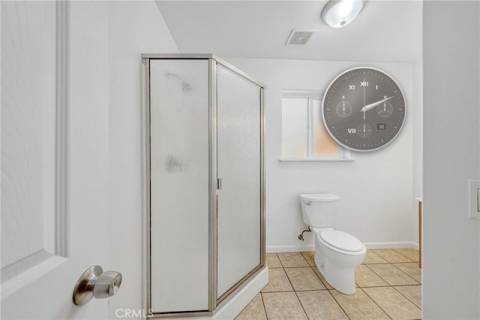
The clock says 2:11
